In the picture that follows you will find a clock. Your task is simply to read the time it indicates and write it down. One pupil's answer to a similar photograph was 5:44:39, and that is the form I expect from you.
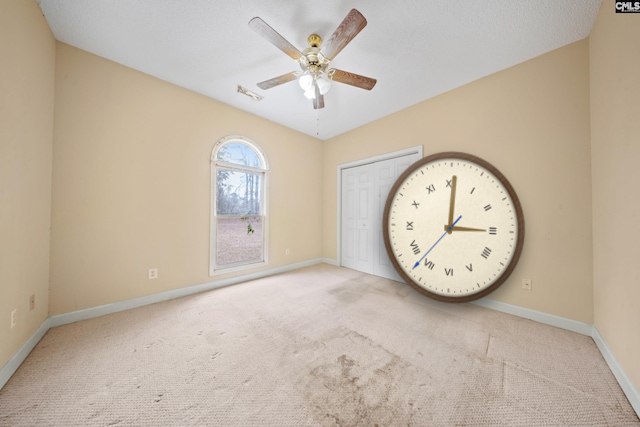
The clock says 3:00:37
